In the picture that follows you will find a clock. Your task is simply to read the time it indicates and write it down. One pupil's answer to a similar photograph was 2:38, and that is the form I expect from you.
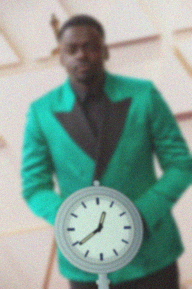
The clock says 12:39
